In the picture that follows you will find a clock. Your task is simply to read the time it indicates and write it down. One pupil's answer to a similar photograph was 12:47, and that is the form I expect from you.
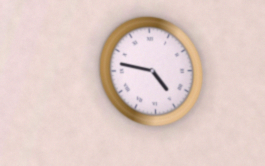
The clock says 4:47
